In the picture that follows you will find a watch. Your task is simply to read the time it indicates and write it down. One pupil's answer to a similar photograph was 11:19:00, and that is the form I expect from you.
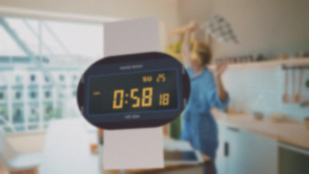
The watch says 0:58:18
